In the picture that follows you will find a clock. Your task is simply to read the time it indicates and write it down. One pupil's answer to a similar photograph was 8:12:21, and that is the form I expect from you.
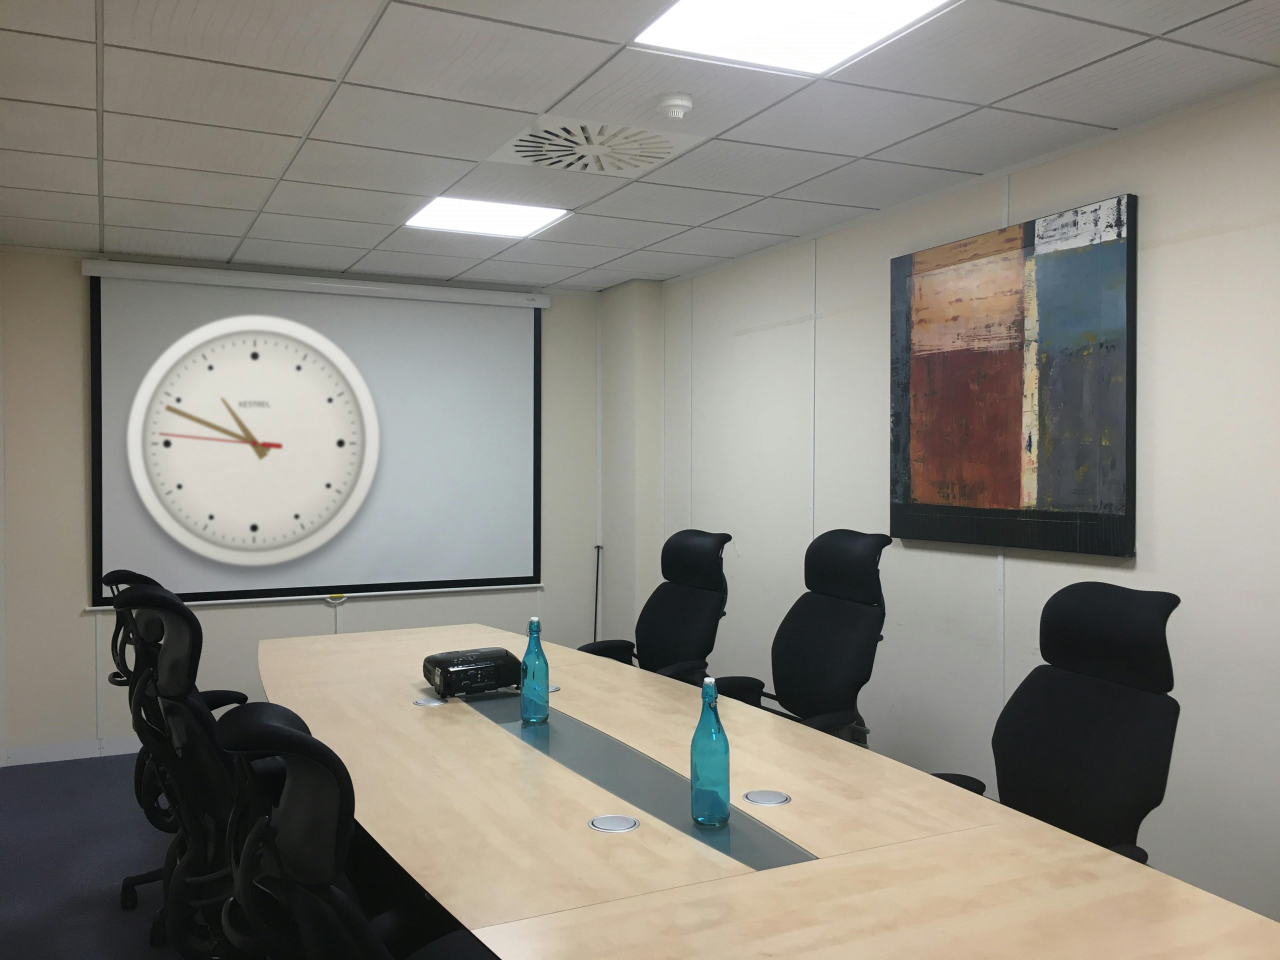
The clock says 10:48:46
